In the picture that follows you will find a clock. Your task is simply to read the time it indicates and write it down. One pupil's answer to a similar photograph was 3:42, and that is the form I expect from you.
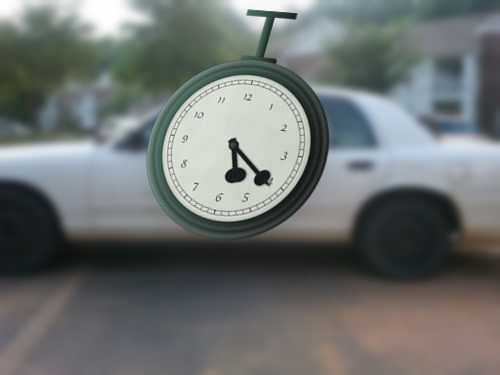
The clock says 5:21
